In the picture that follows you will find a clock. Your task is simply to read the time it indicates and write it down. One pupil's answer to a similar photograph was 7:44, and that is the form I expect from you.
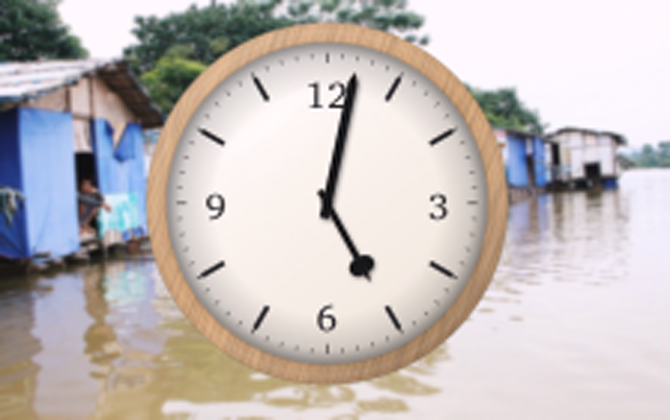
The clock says 5:02
